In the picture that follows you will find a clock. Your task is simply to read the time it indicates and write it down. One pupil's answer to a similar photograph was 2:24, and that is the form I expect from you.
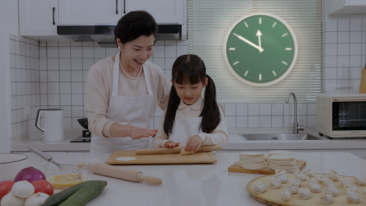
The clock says 11:50
